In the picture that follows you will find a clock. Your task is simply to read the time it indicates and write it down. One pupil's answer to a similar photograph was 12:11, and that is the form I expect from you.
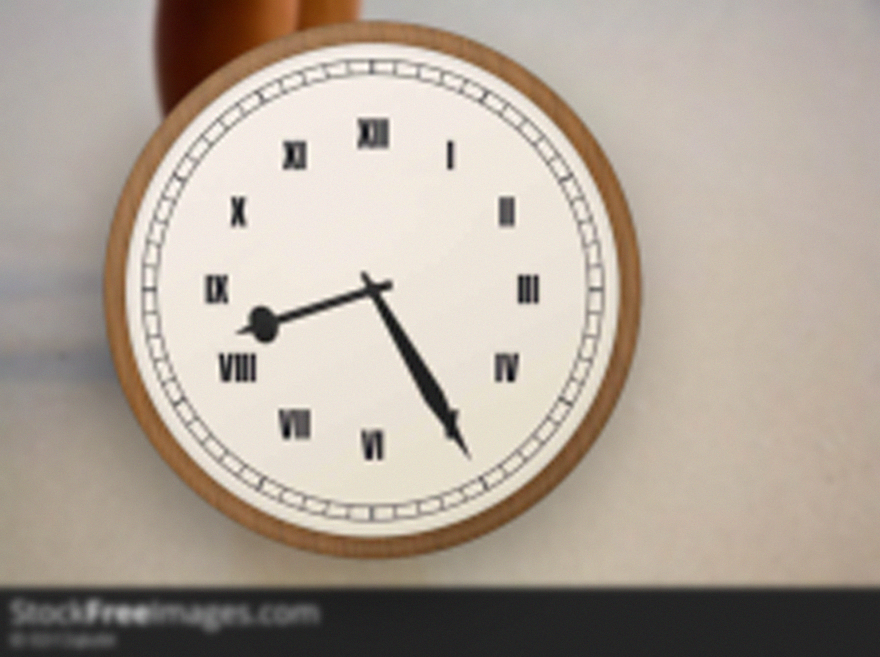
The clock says 8:25
